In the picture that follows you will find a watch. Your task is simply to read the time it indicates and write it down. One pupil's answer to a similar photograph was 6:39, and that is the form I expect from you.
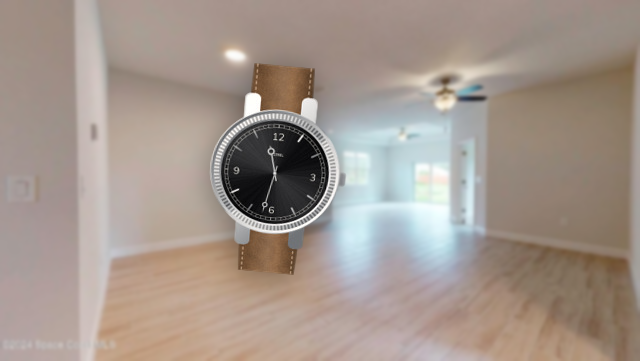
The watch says 11:32
